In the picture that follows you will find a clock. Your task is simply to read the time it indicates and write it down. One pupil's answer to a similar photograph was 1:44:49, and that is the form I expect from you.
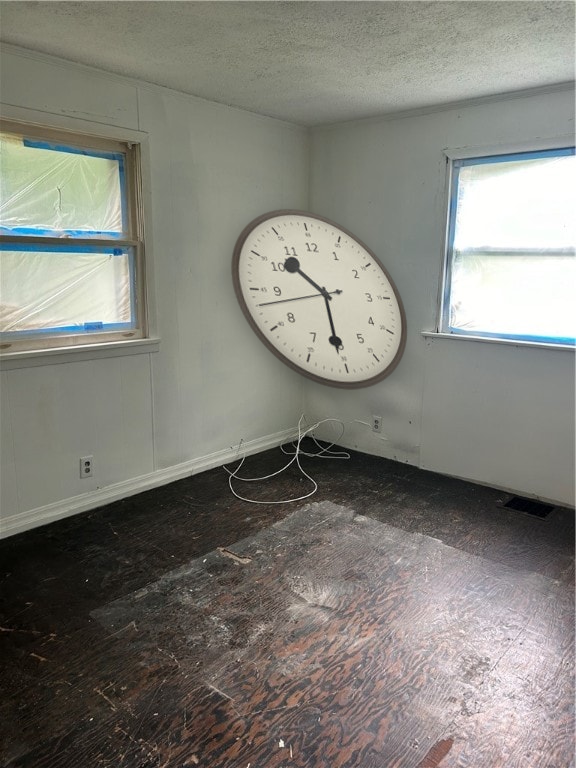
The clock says 10:30:43
